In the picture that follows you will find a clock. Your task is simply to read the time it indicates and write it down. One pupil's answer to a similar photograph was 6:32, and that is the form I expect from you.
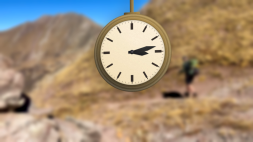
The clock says 3:13
